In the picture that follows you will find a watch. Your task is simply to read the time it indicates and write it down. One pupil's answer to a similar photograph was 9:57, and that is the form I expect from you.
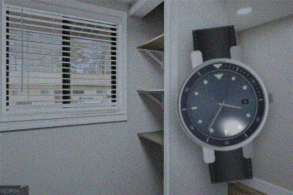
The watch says 3:36
